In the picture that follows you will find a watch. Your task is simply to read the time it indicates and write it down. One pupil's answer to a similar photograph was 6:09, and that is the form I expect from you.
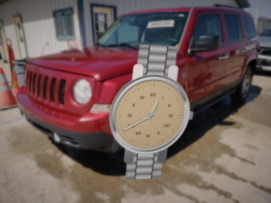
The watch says 12:40
